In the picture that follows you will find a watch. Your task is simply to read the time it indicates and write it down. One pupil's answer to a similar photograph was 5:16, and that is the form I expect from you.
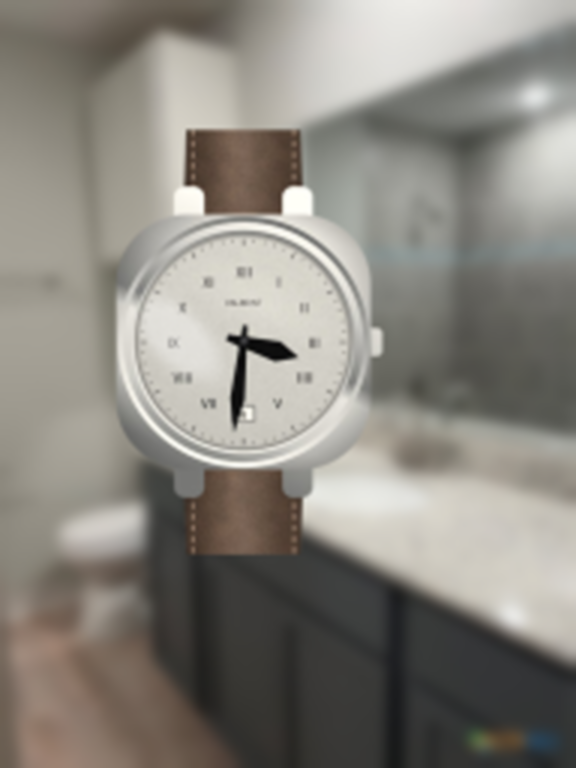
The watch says 3:31
